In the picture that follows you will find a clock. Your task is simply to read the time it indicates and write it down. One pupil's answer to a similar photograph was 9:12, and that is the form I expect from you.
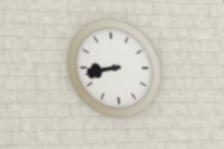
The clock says 8:43
